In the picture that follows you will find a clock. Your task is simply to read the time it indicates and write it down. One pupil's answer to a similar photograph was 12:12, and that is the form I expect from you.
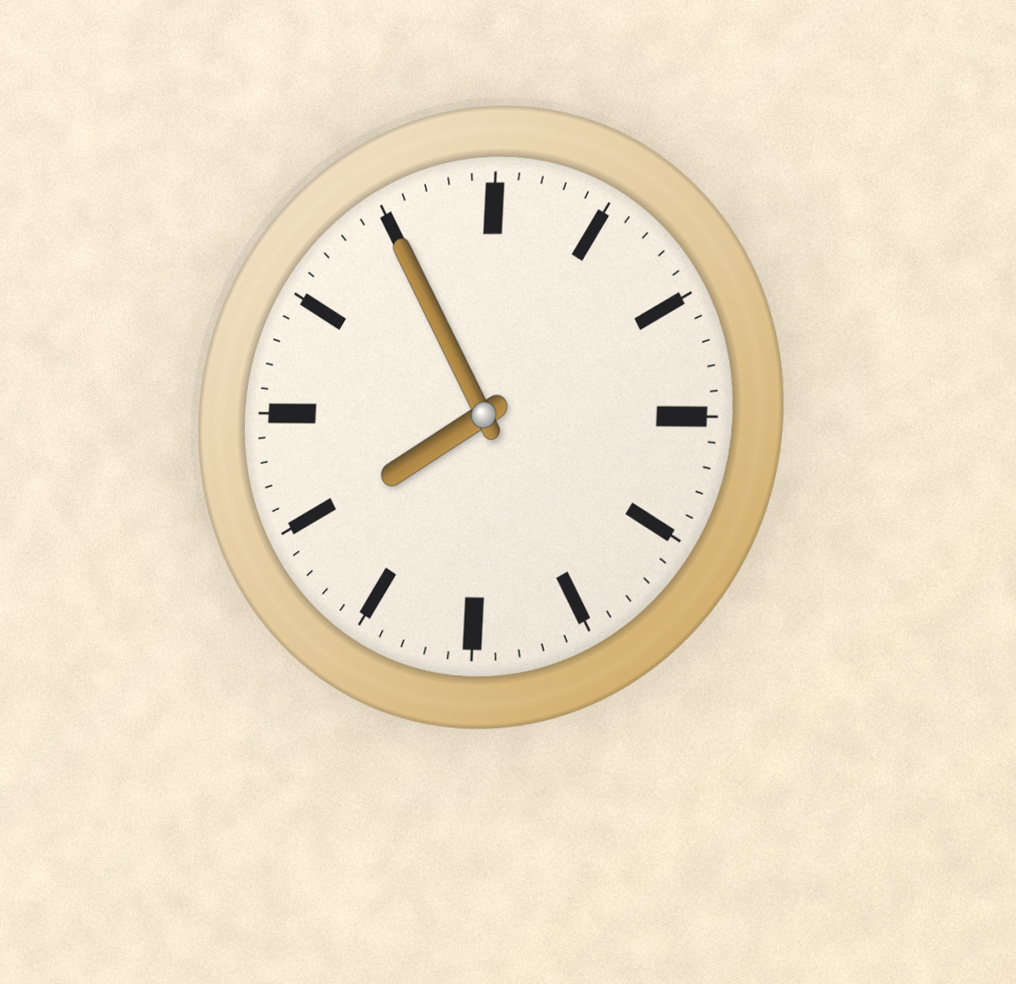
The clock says 7:55
